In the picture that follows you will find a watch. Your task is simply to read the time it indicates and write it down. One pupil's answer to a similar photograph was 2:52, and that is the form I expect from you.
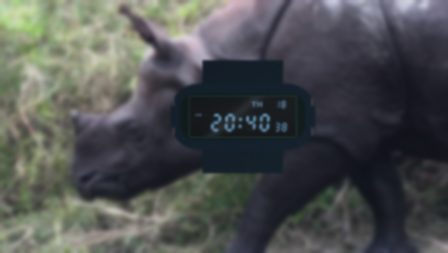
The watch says 20:40
